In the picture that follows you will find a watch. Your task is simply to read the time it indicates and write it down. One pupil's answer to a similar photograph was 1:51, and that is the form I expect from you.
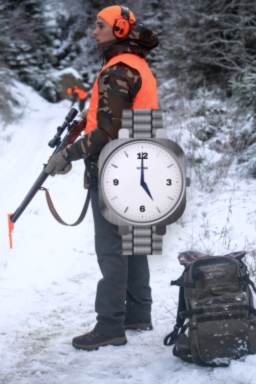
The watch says 5:00
